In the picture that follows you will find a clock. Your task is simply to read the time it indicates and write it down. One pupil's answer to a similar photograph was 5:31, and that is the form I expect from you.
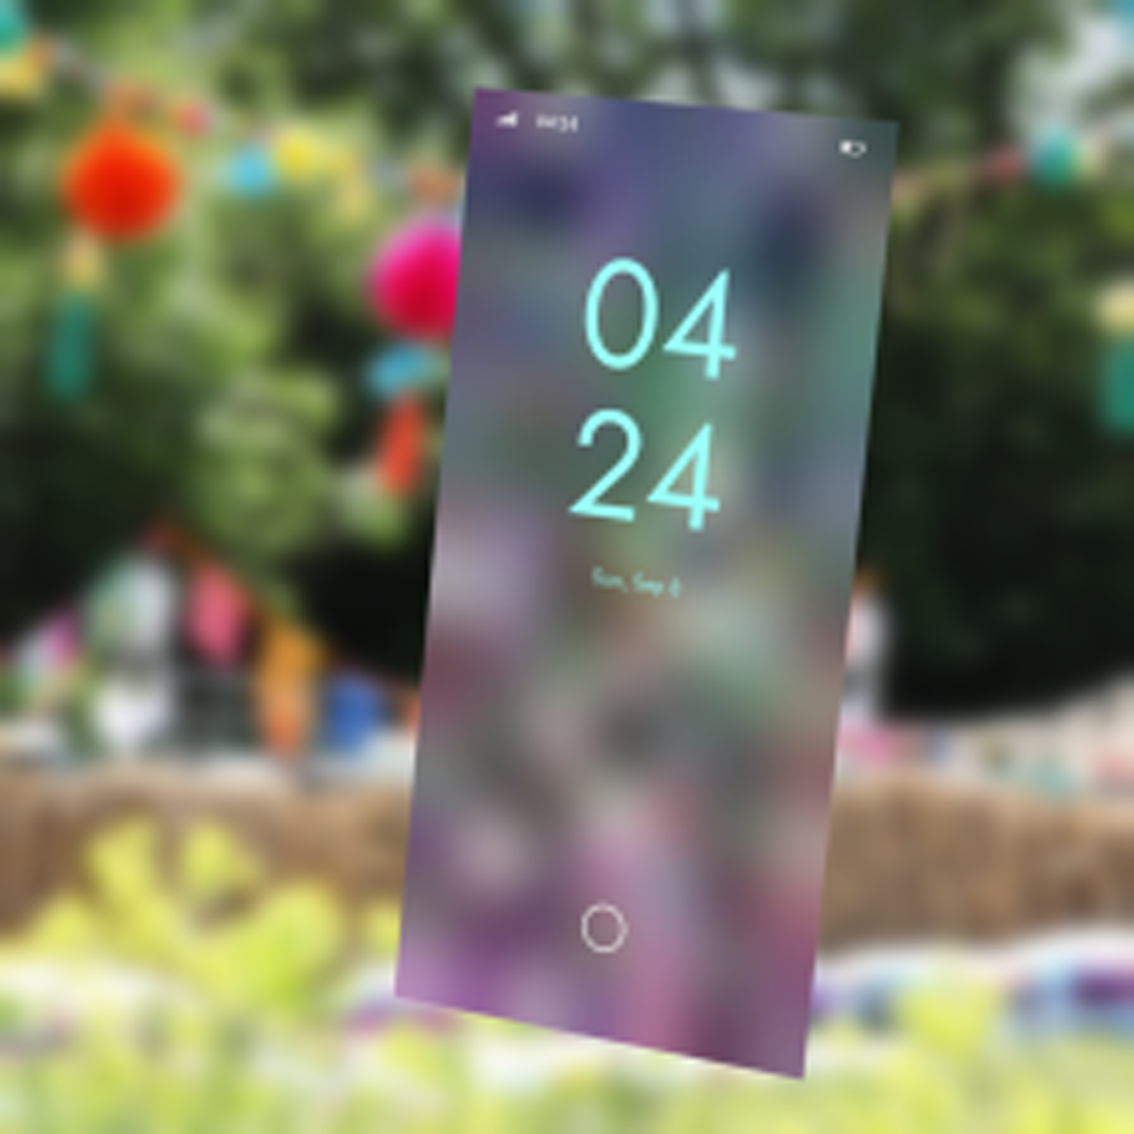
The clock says 4:24
